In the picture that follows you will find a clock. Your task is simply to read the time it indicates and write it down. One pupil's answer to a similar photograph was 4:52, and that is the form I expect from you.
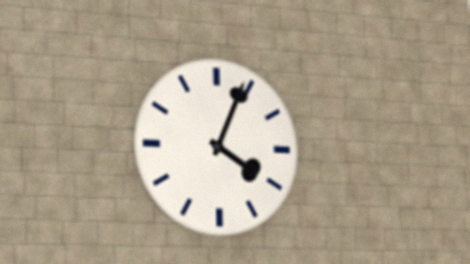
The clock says 4:04
